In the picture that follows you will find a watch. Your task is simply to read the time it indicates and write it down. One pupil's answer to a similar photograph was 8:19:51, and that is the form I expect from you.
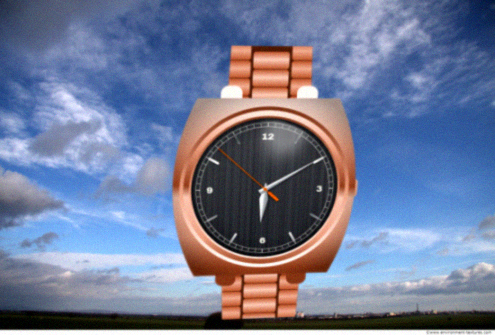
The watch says 6:09:52
